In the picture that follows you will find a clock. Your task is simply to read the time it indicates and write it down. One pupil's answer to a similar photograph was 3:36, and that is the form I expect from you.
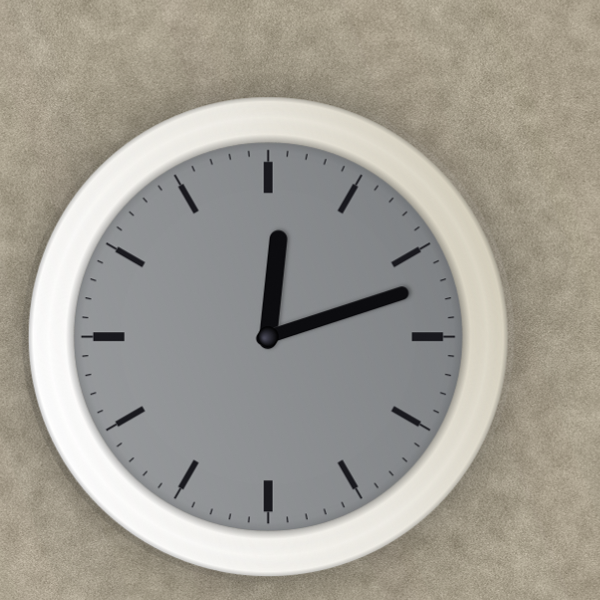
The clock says 12:12
